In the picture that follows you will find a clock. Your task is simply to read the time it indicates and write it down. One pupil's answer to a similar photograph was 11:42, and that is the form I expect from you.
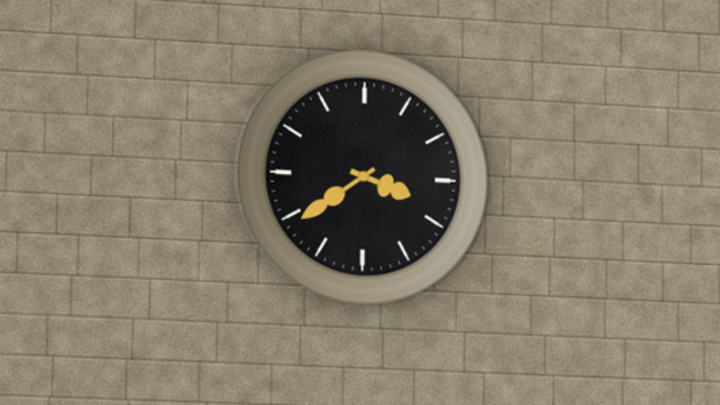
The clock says 3:39
